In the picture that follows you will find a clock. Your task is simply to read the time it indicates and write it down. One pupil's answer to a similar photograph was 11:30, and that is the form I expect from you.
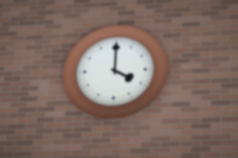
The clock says 4:00
